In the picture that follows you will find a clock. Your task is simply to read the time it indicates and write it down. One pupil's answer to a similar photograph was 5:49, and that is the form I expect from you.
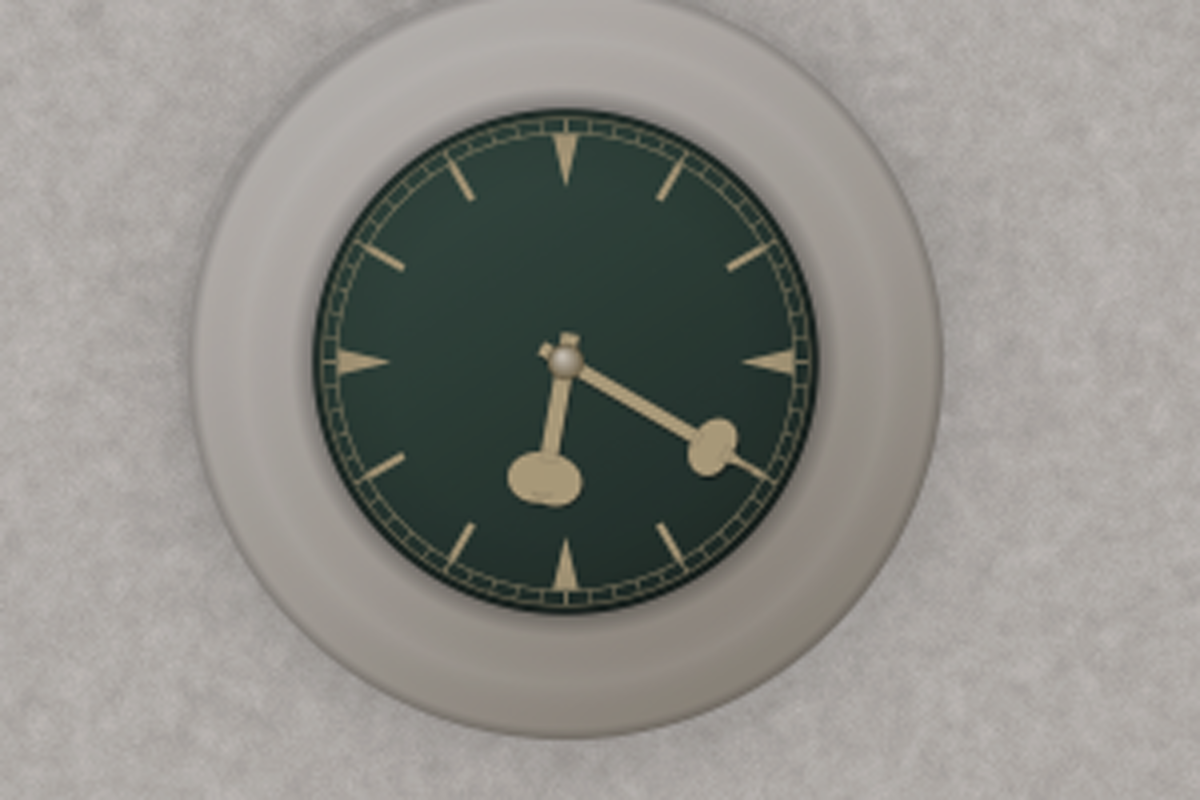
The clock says 6:20
